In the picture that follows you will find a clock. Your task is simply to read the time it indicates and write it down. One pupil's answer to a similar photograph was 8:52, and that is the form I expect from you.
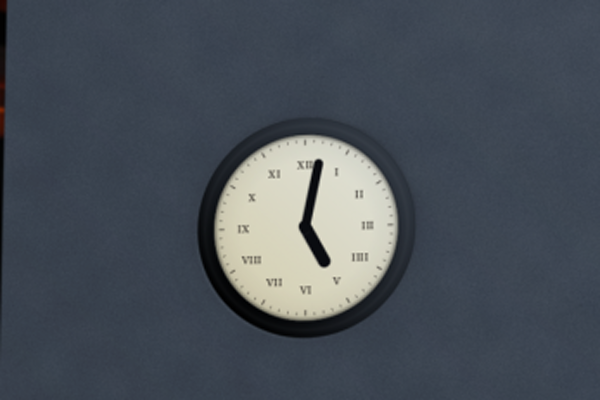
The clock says 5:02
